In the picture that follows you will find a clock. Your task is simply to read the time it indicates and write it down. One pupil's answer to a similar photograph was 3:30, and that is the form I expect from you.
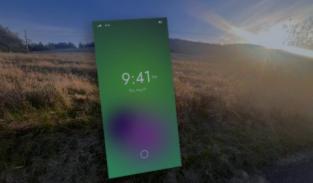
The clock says 9:41
